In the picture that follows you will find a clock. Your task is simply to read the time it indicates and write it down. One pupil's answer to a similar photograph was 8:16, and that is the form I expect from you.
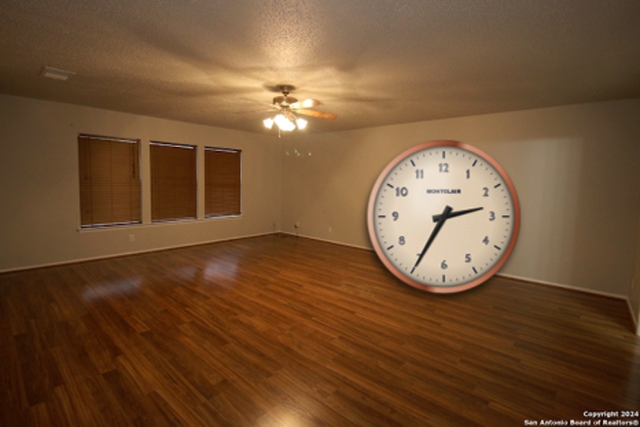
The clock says 2:35
